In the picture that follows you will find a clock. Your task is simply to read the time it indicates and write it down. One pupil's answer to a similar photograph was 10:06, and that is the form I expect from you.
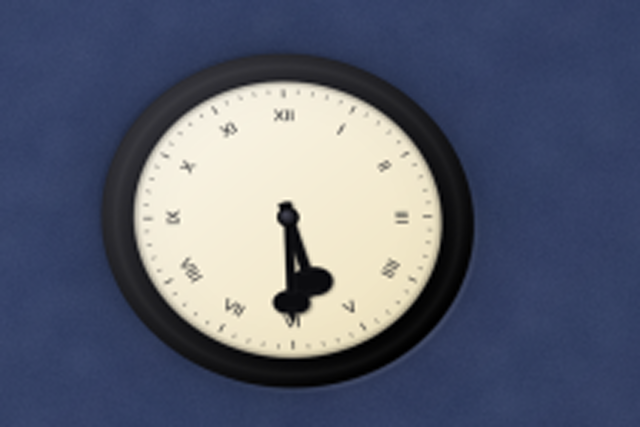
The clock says 5:30
